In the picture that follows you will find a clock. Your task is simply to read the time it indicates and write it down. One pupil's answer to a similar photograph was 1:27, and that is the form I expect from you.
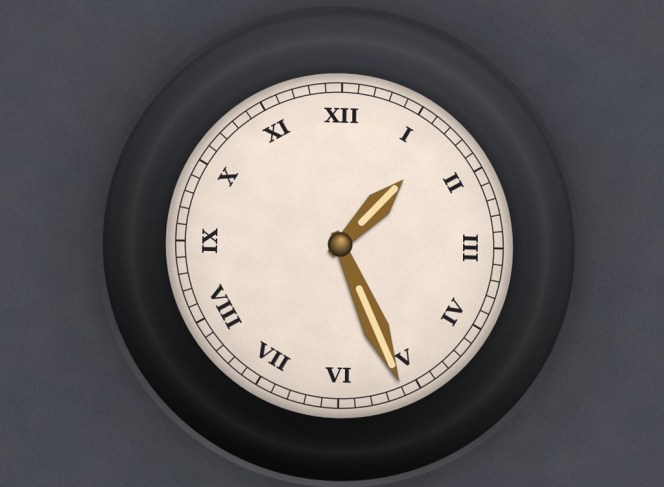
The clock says 1:26
